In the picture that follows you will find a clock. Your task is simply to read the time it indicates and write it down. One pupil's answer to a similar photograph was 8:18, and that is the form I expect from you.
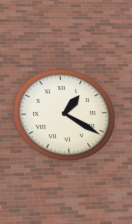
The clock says 1:21
